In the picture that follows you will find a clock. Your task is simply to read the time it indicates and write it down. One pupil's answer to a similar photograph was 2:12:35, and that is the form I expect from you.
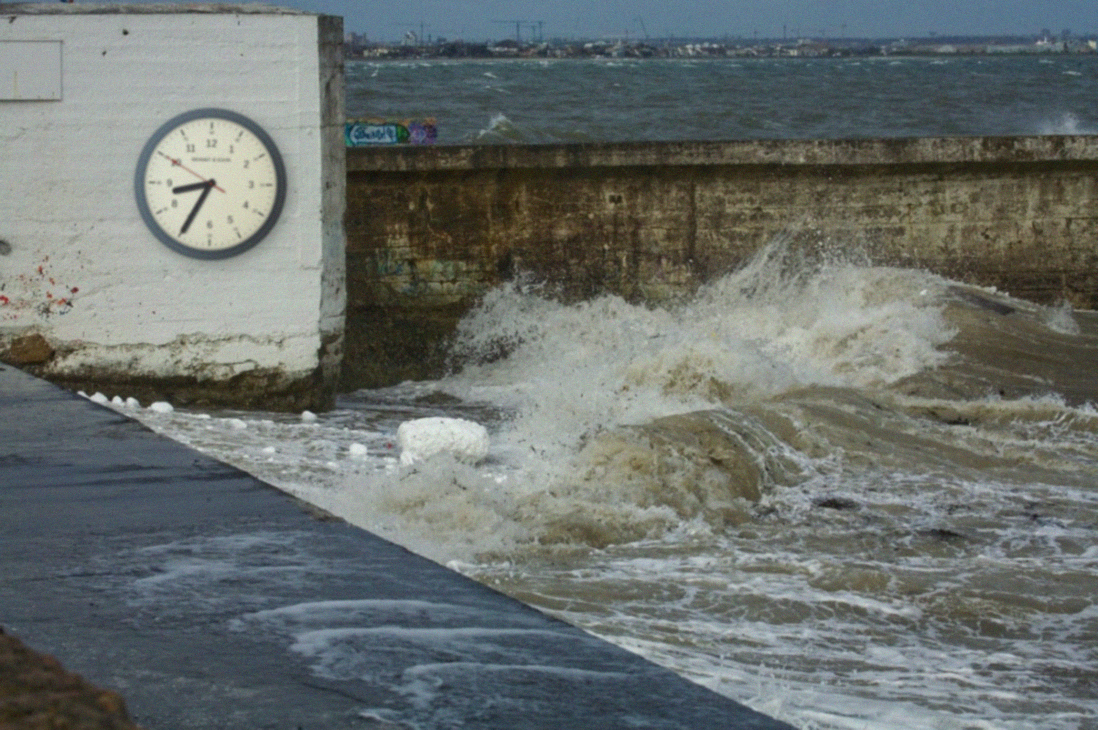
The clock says 8:34:50
